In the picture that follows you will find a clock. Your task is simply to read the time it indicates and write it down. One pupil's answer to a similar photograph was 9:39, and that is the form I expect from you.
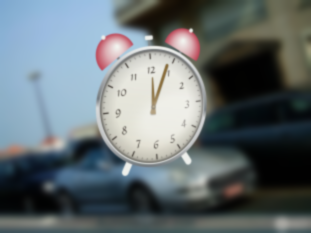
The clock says 12:04
